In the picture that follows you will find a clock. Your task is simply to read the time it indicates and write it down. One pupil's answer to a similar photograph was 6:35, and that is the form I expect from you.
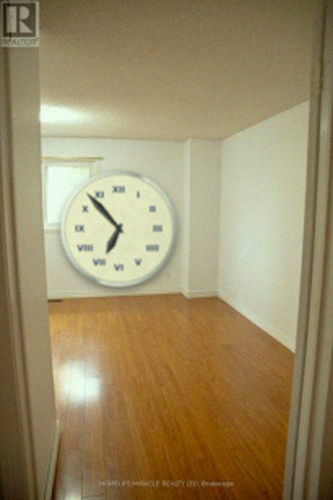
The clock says 6:53
